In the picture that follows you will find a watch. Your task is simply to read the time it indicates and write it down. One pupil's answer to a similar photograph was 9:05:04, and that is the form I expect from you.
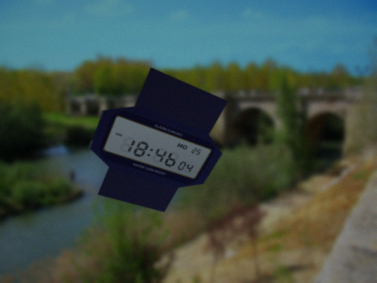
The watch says 18:46:04
